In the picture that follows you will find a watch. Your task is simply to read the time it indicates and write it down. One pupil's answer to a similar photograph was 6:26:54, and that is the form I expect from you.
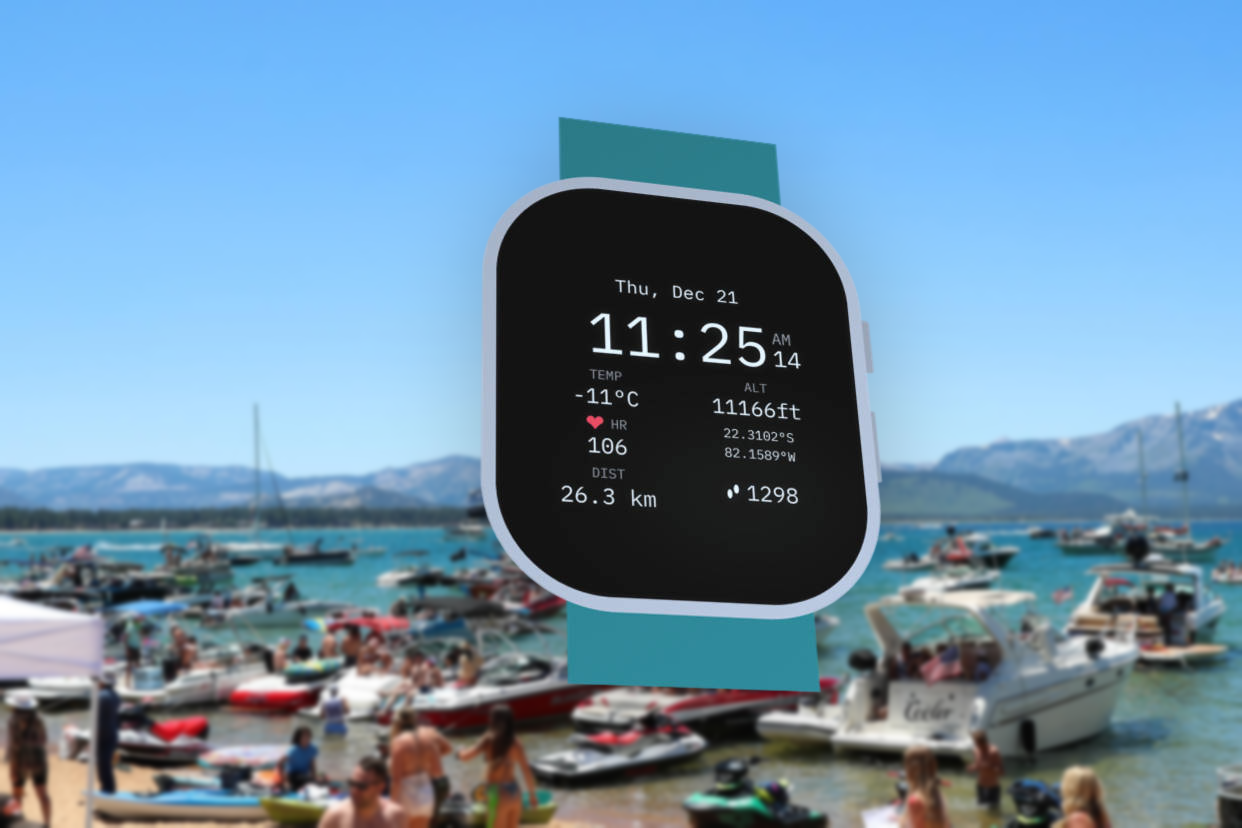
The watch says 11:25:14
